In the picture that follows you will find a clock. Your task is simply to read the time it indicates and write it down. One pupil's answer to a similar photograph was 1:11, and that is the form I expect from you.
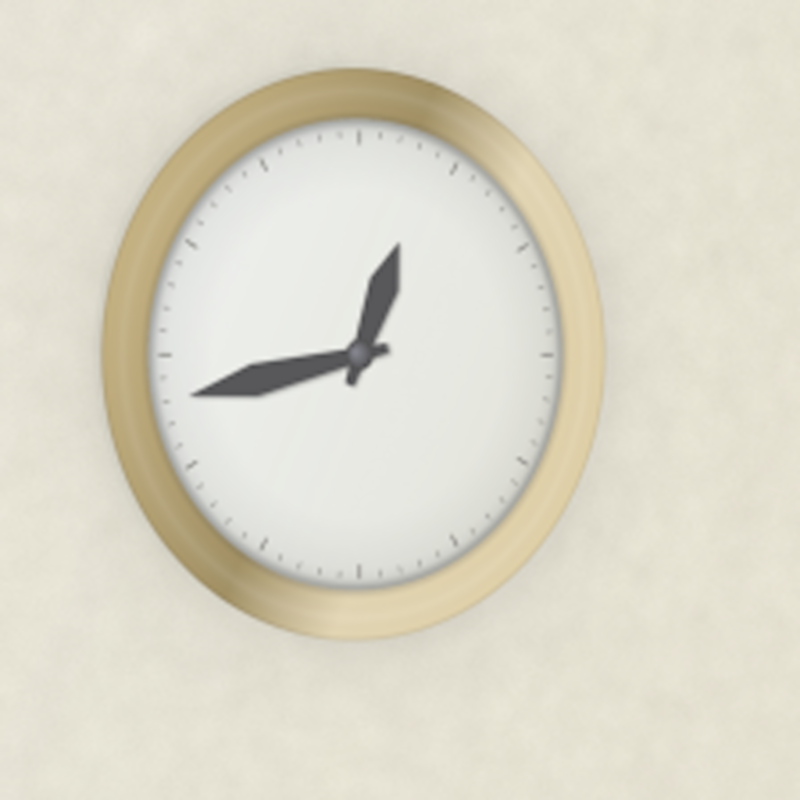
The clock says 12:43
